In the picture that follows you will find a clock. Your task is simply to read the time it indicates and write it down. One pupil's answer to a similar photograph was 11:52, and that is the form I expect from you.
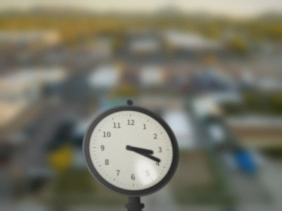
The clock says 3:19
